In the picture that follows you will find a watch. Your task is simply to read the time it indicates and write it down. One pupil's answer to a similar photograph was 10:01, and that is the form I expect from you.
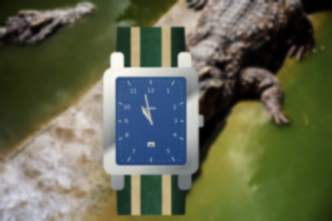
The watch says 10:58
